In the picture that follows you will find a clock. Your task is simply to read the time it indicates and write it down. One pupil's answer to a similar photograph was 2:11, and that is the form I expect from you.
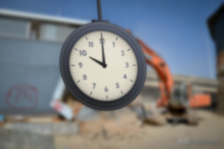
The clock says 10:00
